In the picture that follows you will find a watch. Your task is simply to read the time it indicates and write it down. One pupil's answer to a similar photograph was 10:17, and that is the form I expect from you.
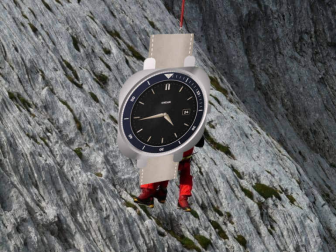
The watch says 4:44
